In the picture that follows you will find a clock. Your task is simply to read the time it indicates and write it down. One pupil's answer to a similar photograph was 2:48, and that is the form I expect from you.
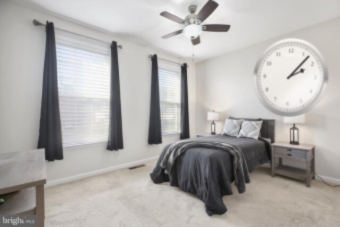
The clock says 2:07
